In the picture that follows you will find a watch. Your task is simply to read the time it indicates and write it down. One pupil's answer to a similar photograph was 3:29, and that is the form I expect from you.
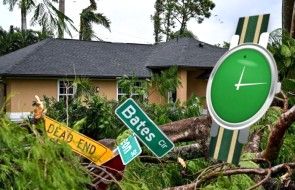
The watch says 12:14
